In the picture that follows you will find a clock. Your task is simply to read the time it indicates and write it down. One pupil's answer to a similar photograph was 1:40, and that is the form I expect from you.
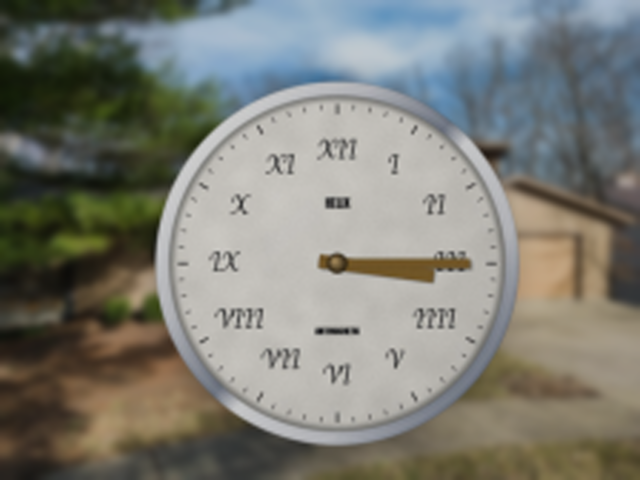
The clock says 3:15
